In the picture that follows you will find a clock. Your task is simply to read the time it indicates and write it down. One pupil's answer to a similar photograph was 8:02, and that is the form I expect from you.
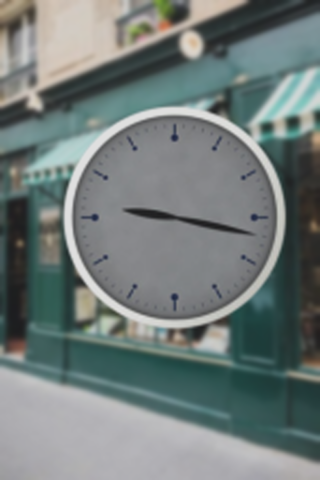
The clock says 9:17
